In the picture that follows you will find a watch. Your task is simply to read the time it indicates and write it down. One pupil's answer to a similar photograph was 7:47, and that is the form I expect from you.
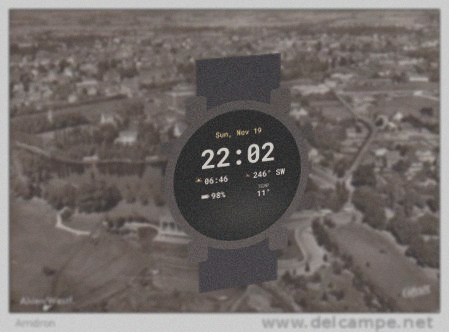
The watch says 22:02
